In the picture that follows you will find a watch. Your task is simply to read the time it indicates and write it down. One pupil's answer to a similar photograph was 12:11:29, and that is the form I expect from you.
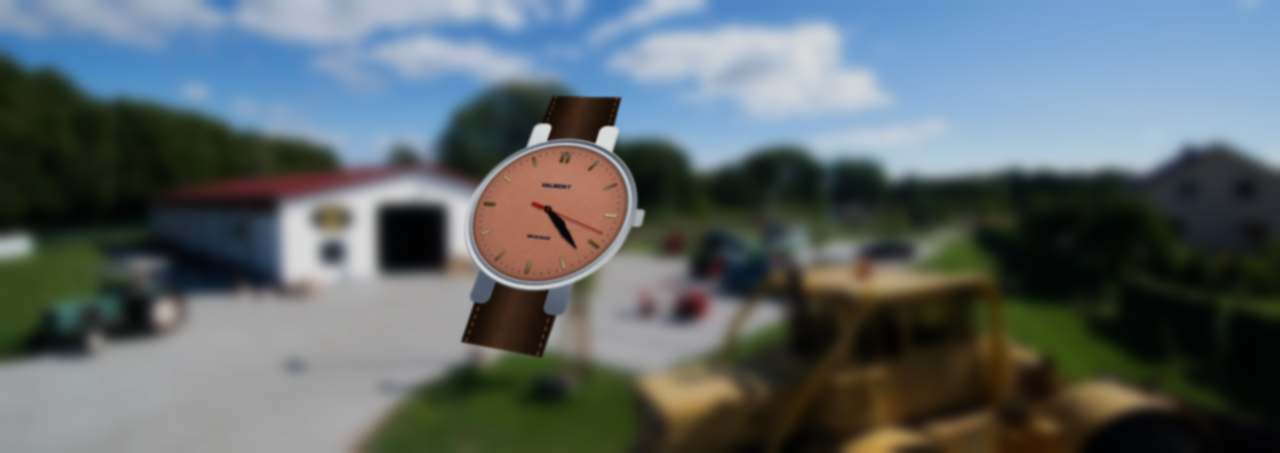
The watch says 4:22:18
